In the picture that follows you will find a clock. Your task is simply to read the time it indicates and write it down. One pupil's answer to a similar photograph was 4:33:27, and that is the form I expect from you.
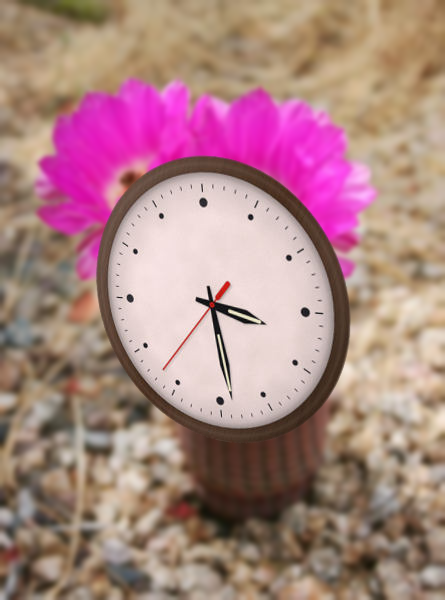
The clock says 3:28:37
